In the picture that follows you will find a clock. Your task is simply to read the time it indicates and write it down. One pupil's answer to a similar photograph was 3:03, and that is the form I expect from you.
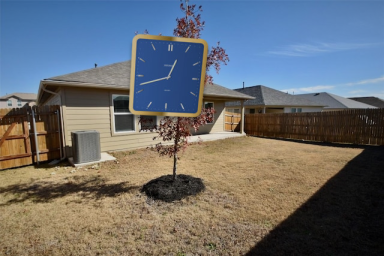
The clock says 12:42
